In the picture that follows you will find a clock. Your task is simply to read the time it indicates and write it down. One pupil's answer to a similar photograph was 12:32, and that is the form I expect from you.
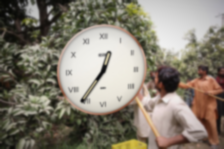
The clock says 12:36
